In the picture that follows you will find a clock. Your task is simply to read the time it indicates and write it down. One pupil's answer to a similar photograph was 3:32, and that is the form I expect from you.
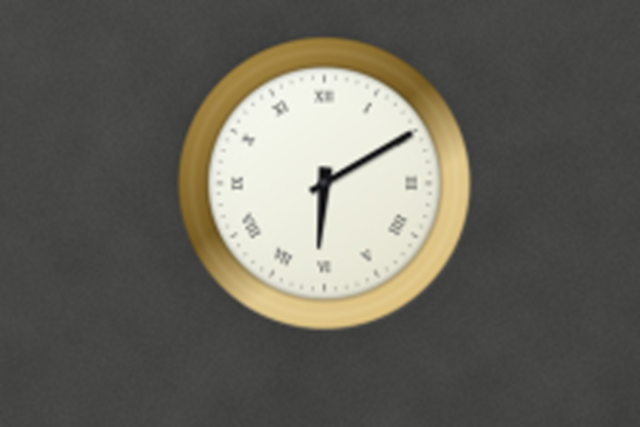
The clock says 6:10
